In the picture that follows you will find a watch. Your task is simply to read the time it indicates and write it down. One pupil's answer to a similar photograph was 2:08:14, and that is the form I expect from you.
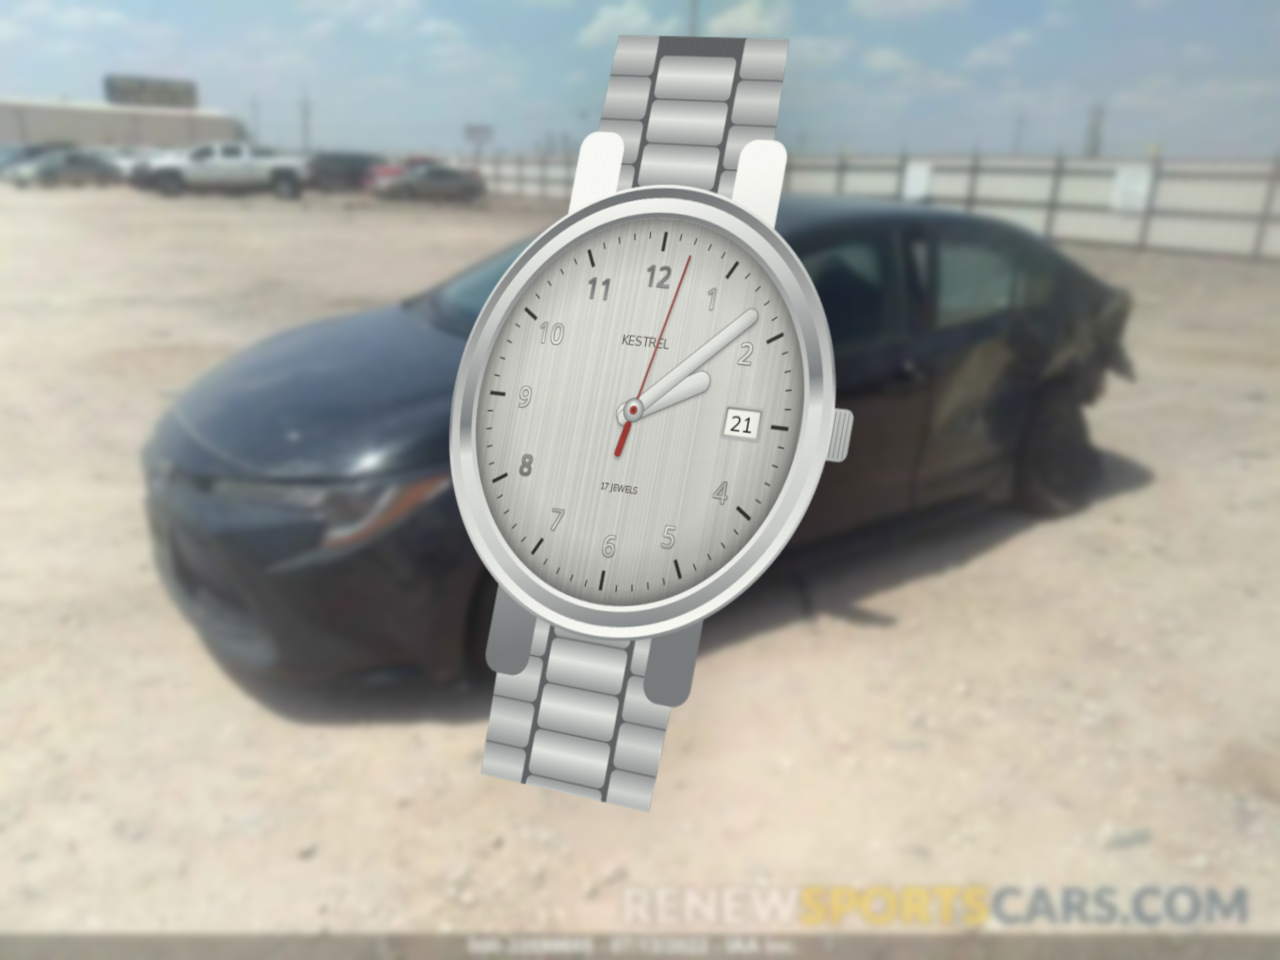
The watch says 2:08:02
